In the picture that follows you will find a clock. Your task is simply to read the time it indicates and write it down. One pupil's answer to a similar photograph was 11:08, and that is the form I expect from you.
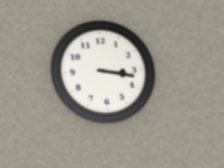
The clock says 3:17
